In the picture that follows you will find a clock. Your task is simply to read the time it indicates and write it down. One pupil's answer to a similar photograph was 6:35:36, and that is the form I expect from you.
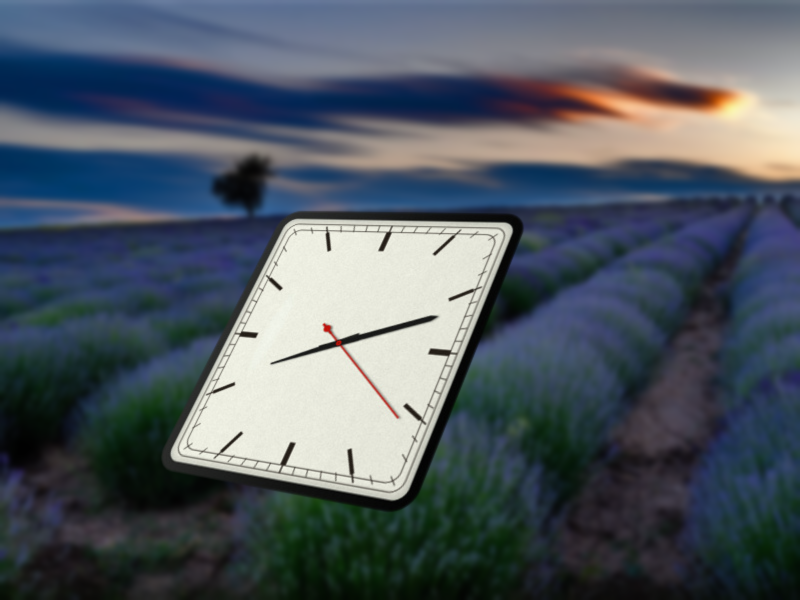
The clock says 8:11:21
